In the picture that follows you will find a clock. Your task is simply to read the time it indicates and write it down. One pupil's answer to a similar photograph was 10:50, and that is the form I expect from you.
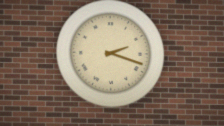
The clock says 2:18
